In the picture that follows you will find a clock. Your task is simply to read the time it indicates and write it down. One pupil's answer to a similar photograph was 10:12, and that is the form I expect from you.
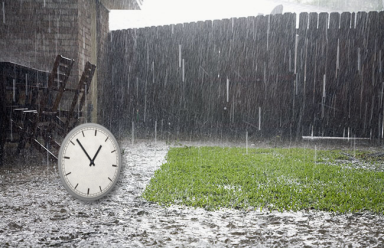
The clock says 12:52
